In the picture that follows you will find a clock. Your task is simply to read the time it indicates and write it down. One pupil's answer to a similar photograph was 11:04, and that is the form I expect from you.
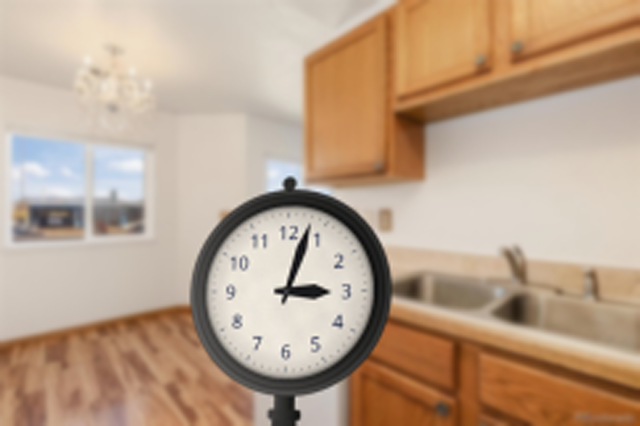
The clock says 3:03
